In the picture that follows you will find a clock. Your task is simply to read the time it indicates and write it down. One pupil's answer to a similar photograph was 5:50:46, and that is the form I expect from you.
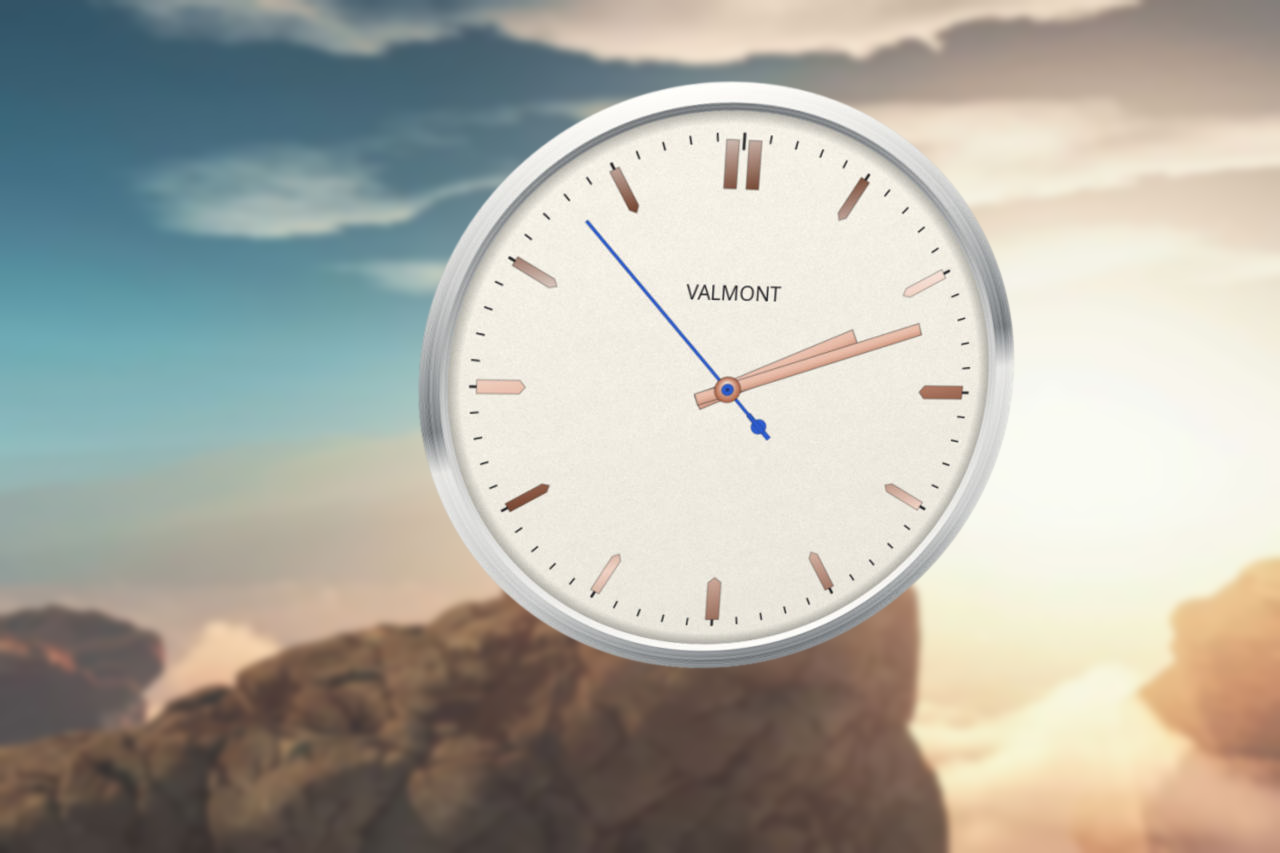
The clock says 2:11:53
